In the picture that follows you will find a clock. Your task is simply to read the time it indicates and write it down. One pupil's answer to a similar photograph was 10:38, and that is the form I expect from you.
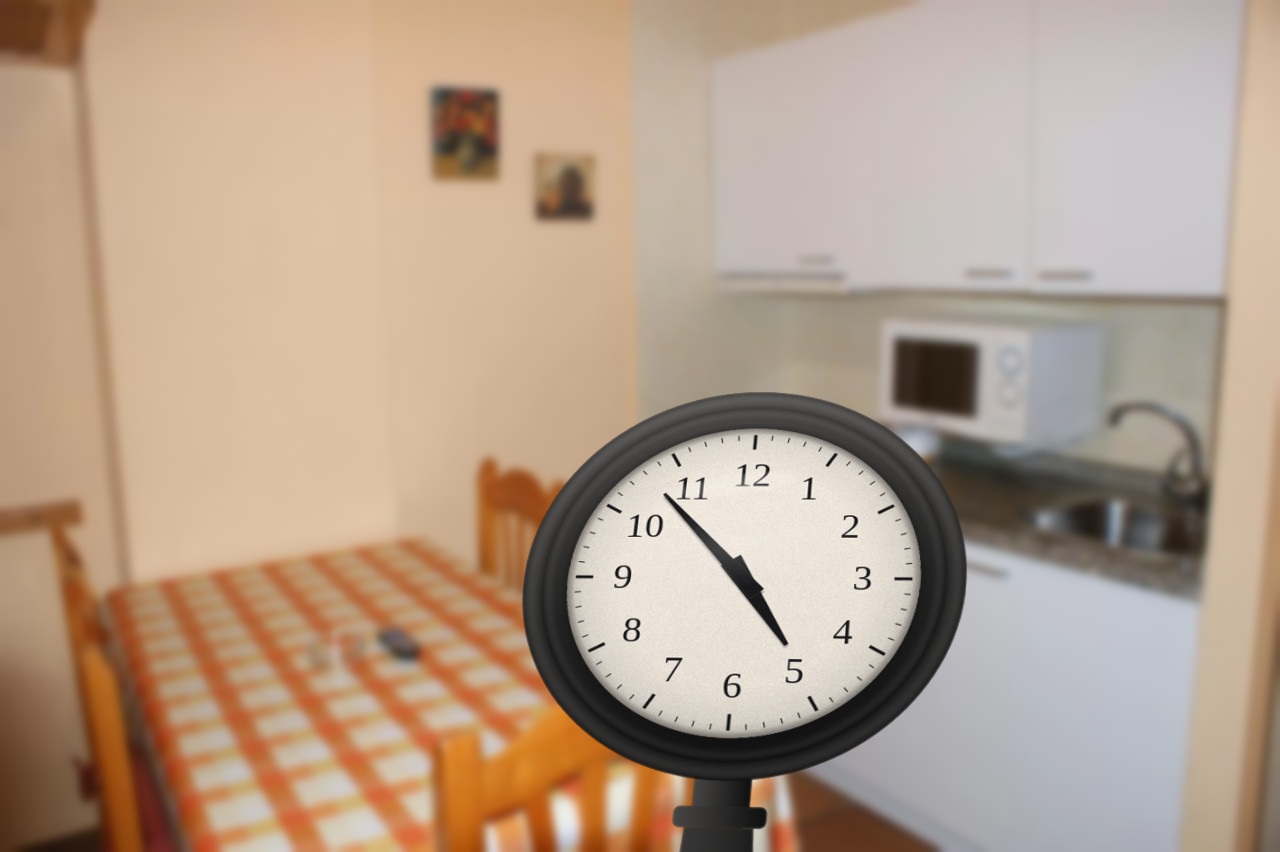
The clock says 4:53
